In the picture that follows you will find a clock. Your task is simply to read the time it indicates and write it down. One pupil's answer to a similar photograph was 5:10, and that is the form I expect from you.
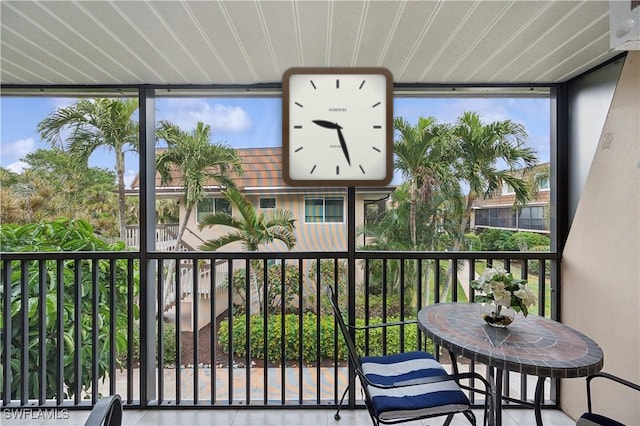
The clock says 9:27
